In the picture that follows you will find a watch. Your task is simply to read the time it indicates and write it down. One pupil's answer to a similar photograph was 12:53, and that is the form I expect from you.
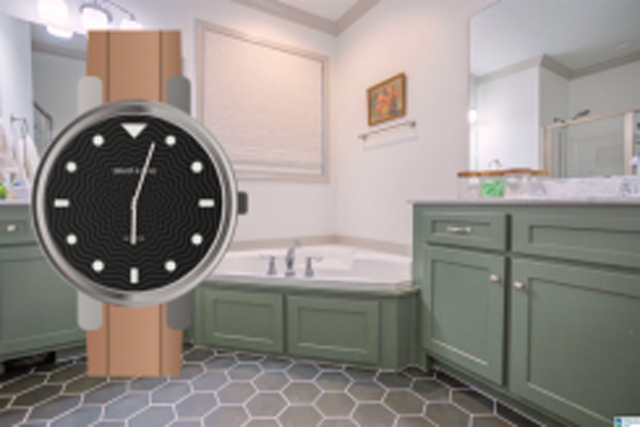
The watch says 6:03
